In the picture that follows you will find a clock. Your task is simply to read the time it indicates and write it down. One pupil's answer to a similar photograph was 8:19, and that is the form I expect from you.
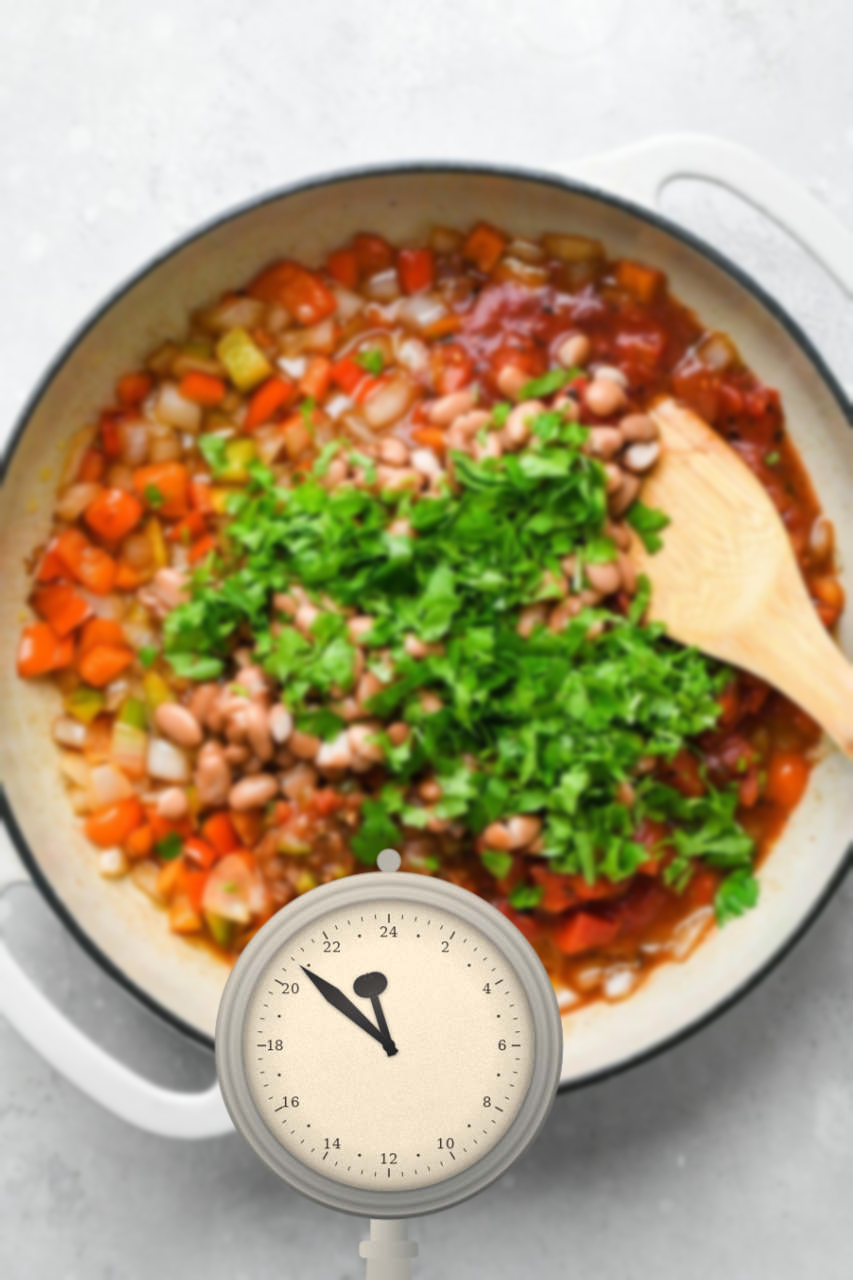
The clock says 22:52
